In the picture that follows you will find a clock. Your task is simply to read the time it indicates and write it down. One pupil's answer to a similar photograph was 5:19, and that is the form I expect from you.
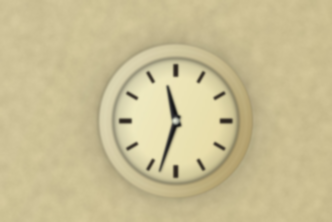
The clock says 11:33
